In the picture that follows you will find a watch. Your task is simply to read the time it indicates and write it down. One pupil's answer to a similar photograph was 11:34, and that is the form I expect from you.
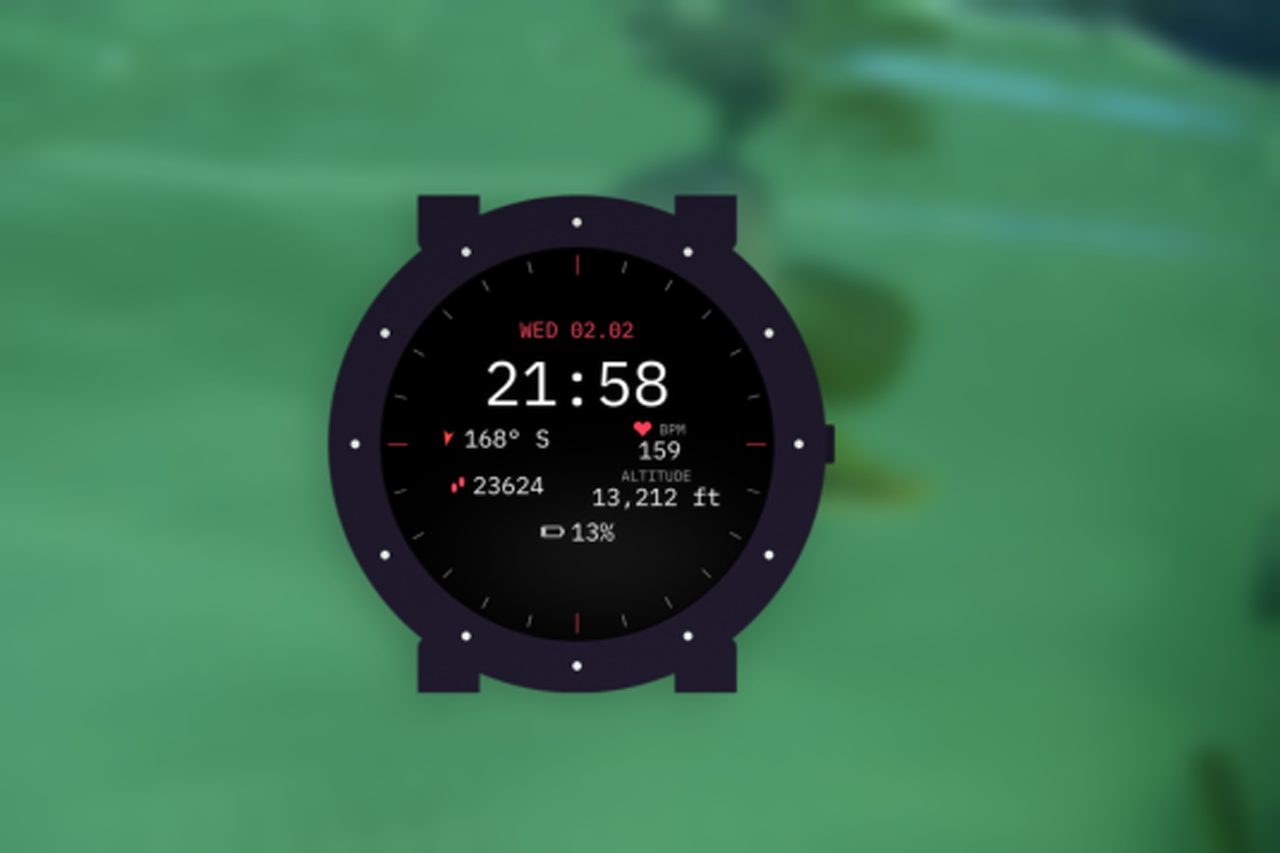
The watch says 21:58
